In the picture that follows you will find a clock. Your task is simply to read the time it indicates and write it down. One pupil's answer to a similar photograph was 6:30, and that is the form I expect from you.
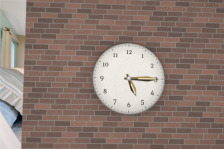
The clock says 5:15
